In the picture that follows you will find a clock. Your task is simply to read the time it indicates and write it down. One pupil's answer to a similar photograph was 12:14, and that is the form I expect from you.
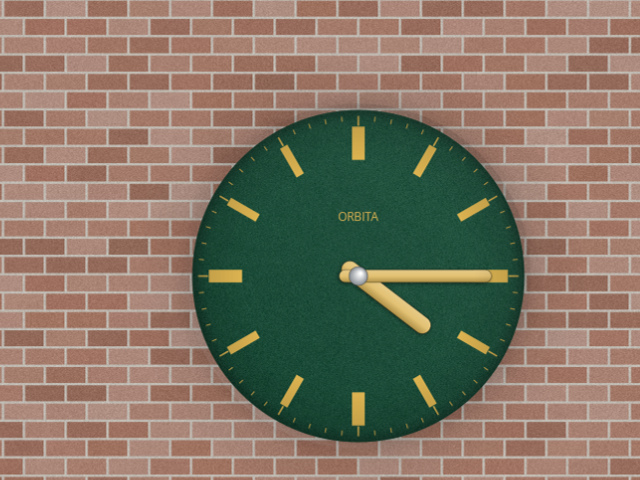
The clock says 4:15
